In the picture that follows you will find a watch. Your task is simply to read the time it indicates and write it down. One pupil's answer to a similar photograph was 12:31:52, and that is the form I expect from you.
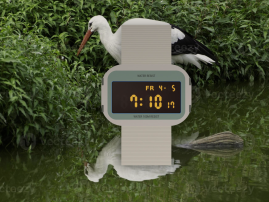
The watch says 7:10:17
